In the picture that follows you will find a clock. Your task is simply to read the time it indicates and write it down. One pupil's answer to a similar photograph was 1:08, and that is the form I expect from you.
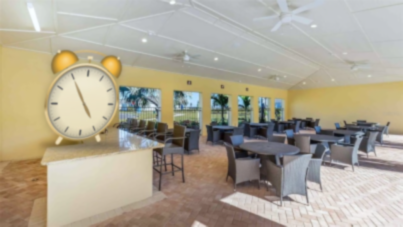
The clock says 4:55
